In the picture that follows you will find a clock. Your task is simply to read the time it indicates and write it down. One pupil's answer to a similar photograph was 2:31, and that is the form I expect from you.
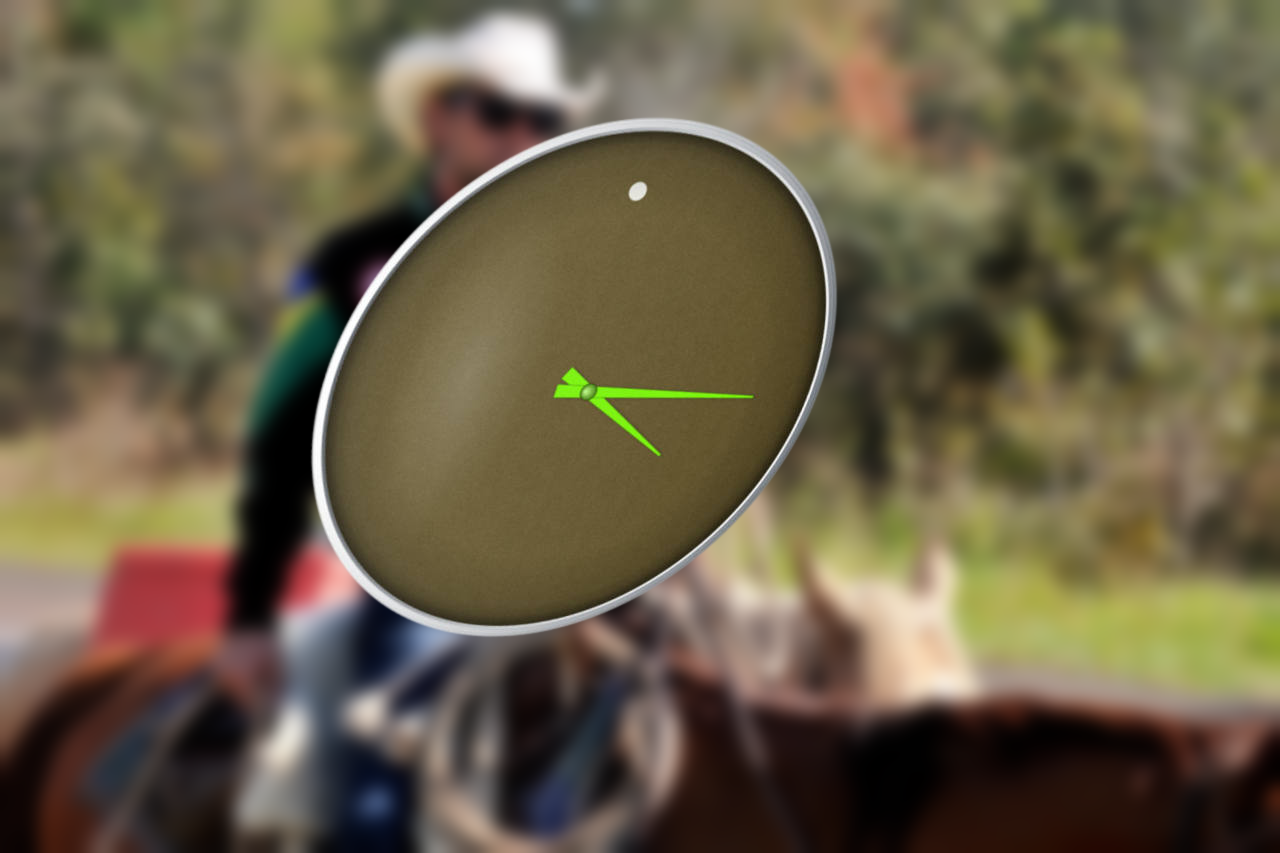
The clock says 4:16
